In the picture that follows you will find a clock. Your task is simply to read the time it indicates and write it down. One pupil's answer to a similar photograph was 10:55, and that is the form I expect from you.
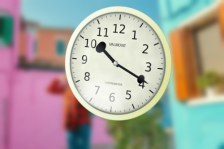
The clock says 10:19
